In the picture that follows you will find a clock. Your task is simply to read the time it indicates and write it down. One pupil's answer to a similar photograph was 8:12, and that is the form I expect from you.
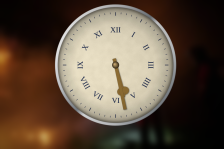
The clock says 5:28
